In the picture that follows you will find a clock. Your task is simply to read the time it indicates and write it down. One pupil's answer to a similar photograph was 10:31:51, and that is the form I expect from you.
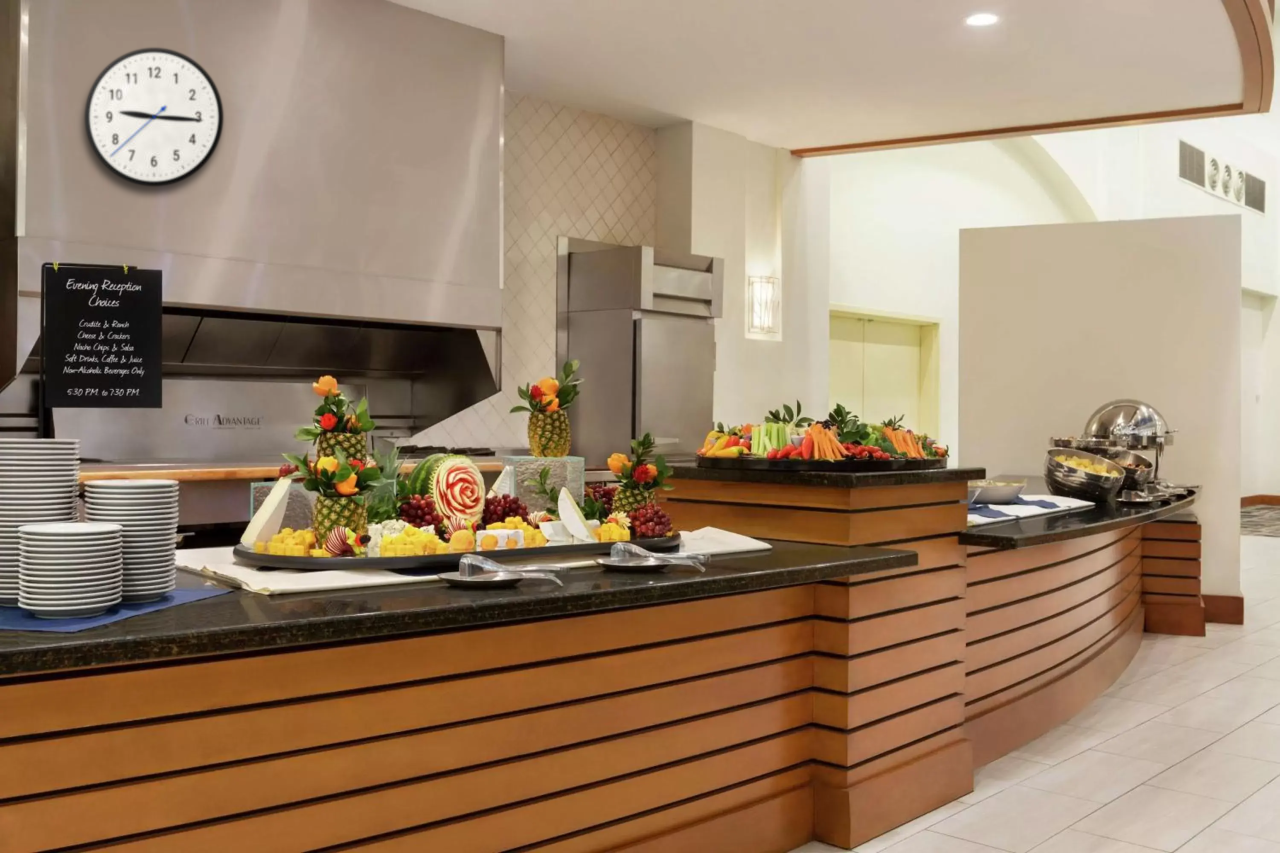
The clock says 9:15:38
